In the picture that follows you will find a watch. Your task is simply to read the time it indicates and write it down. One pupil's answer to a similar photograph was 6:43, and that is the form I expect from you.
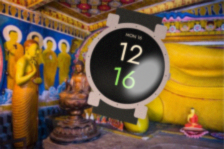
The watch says 12:16
